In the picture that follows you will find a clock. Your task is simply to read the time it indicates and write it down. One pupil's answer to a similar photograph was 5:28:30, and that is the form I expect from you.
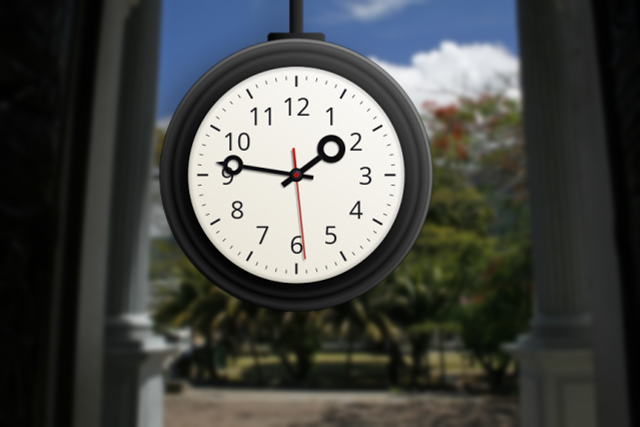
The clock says 1:46:29
